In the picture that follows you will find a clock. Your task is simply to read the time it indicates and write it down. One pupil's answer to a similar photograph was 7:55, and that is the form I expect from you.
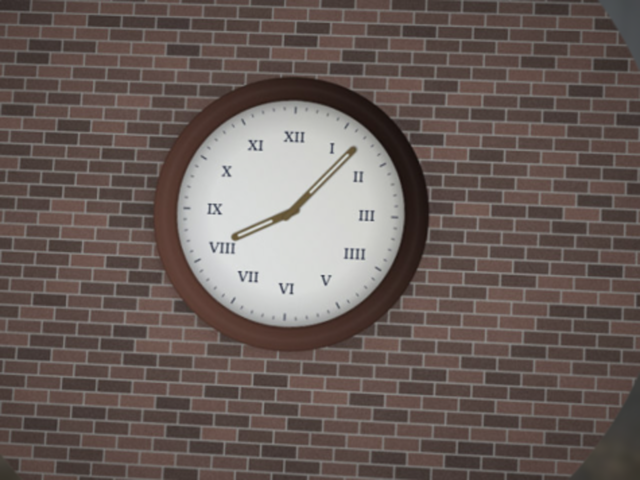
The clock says 8:07
